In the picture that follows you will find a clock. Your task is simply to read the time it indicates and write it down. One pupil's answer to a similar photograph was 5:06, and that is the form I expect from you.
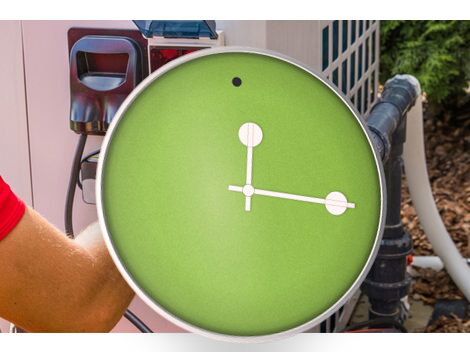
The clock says 12:17
